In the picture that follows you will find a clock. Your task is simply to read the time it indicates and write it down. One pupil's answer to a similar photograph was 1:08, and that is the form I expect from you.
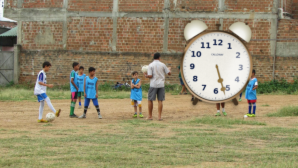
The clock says 5:27
